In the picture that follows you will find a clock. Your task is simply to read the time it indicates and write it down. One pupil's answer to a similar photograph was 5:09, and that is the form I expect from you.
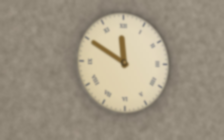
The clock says 11:50
